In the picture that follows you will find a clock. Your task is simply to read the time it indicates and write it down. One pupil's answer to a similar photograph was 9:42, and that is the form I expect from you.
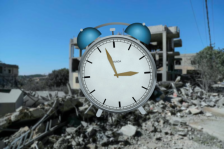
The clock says 2:57
